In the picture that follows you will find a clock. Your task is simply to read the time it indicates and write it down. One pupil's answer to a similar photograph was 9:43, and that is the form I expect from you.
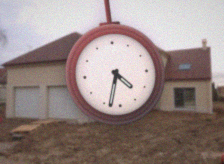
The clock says 4:33
